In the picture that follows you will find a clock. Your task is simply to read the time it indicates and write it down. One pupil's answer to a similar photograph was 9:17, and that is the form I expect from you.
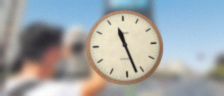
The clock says 11:27
